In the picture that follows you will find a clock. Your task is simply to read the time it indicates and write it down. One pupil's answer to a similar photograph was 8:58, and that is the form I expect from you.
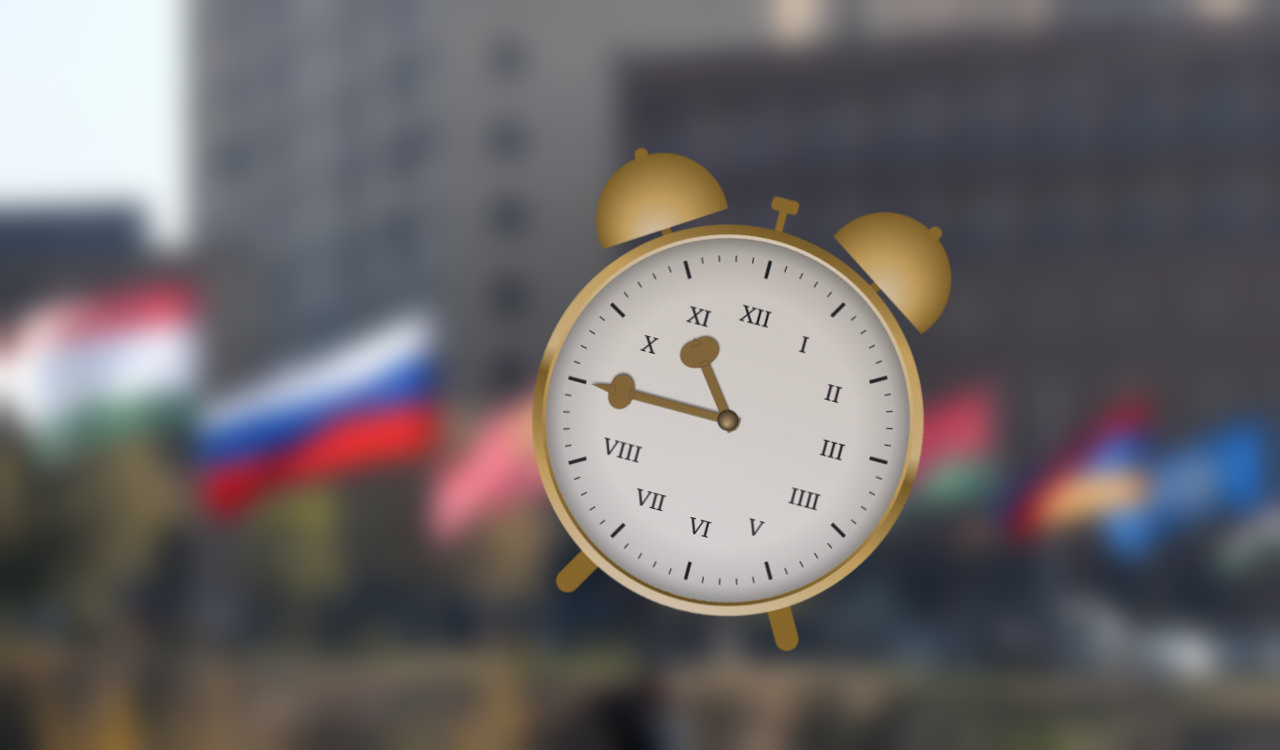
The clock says 10:45
